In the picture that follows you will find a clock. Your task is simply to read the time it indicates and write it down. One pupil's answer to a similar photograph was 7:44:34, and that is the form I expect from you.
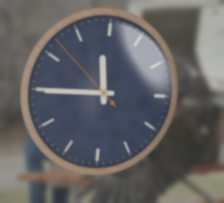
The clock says 11:44:52
